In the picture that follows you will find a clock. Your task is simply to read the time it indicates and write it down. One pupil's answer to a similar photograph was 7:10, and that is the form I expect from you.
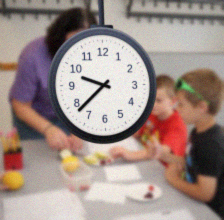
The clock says 9:38
